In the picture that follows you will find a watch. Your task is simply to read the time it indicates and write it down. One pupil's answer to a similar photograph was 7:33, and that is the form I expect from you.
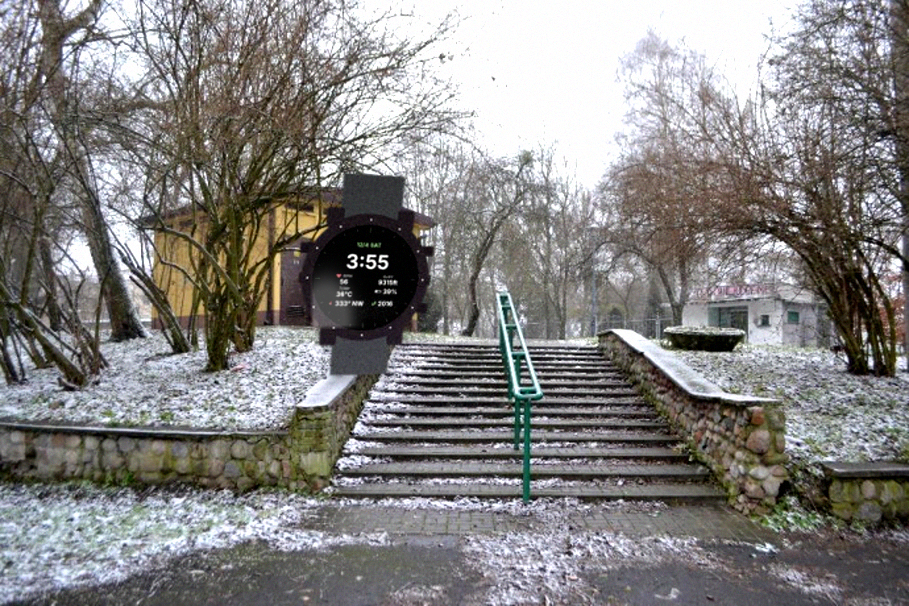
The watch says 3:55
